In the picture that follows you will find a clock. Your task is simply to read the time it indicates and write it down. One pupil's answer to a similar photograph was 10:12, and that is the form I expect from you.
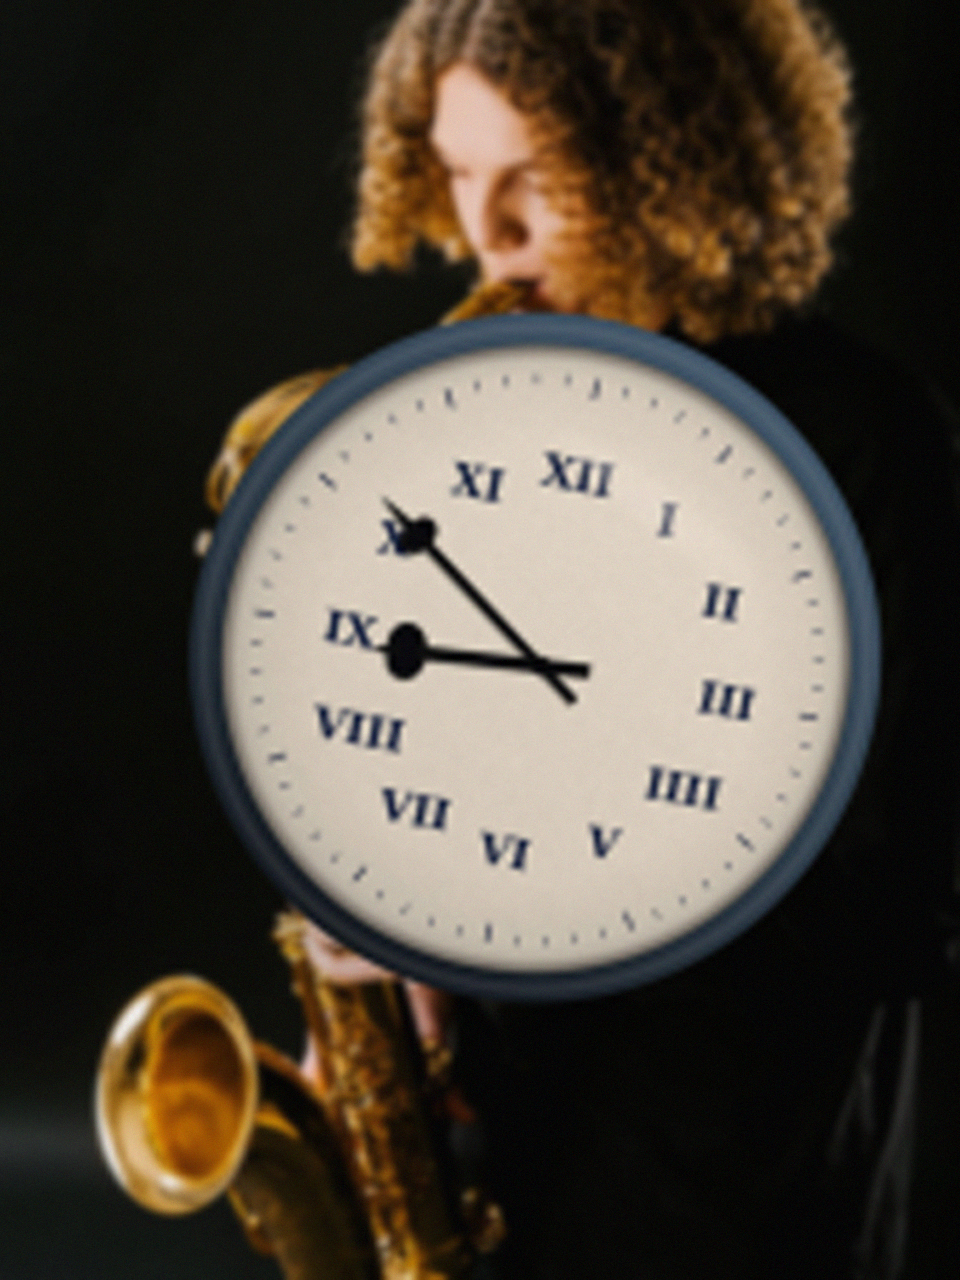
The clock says 8:51
